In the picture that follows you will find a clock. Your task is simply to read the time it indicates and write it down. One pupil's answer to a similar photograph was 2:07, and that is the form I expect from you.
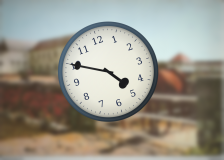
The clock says 4:50
